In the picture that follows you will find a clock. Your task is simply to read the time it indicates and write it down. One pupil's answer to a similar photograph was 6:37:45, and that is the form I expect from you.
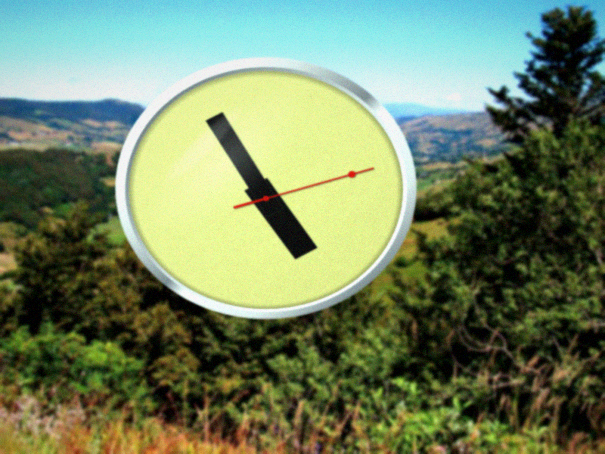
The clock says 4:55:12
